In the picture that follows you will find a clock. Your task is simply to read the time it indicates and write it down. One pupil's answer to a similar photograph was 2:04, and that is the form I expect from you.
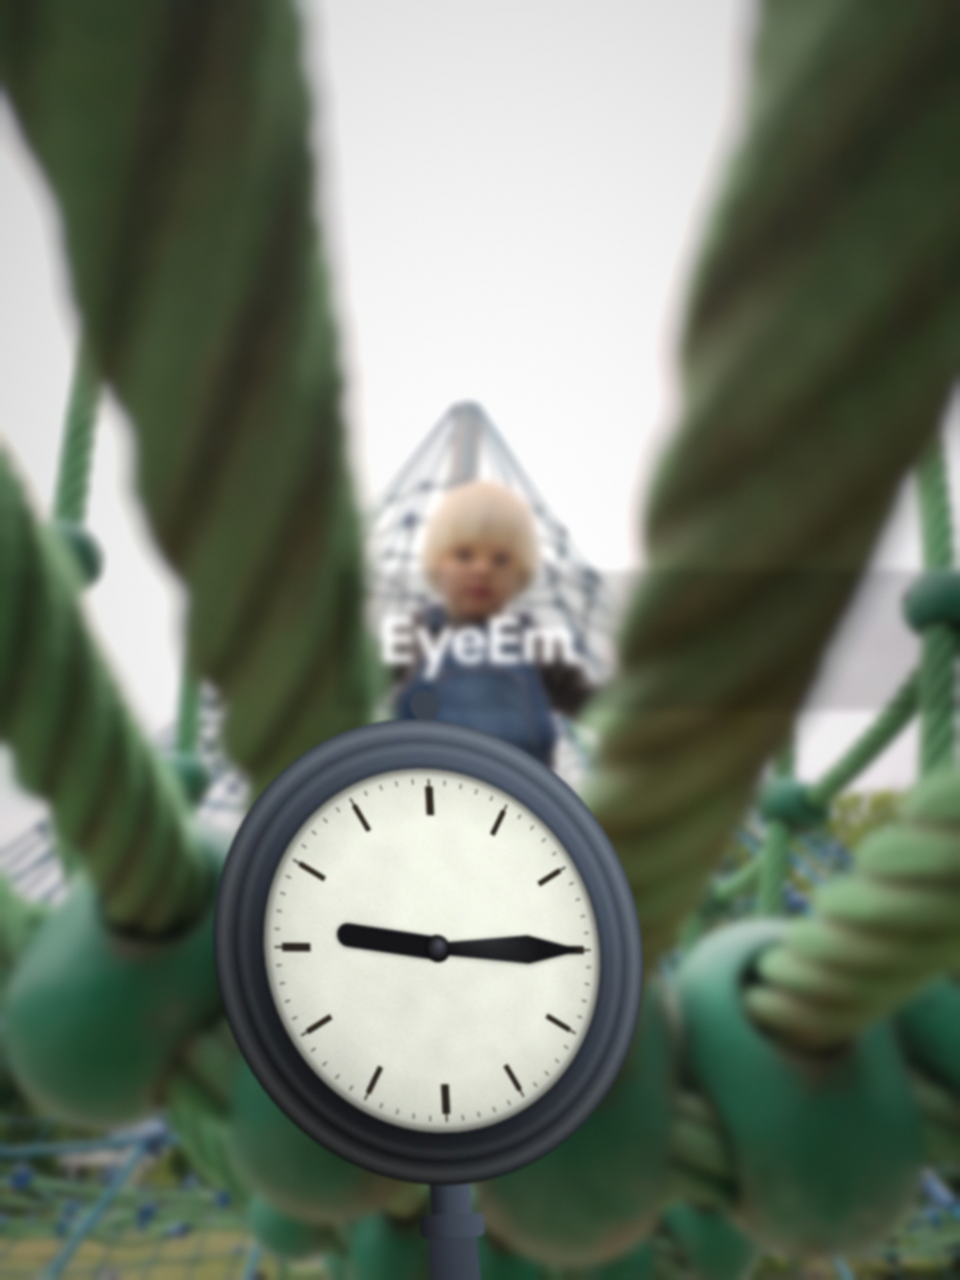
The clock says 9:15
